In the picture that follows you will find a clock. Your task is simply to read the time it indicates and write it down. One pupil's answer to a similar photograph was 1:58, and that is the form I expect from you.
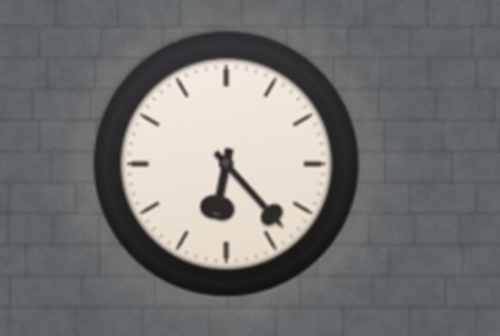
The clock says 6:23
